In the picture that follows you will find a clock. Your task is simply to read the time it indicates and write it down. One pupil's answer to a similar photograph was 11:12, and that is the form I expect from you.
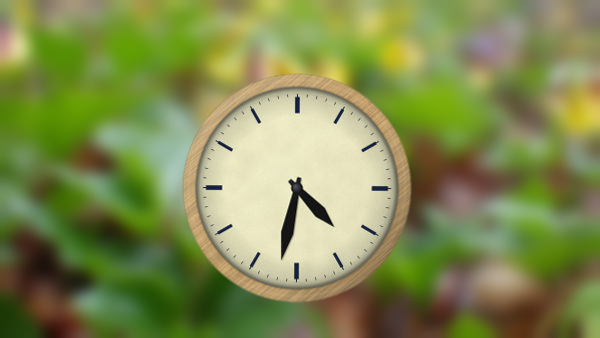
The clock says 4:32
